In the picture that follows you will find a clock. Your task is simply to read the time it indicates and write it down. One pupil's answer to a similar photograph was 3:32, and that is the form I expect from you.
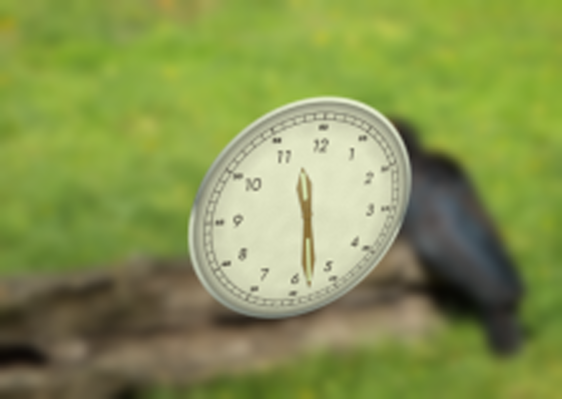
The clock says 11:28
